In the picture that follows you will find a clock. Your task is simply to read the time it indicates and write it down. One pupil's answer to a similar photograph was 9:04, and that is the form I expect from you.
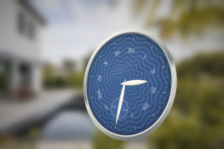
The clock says 2:30
